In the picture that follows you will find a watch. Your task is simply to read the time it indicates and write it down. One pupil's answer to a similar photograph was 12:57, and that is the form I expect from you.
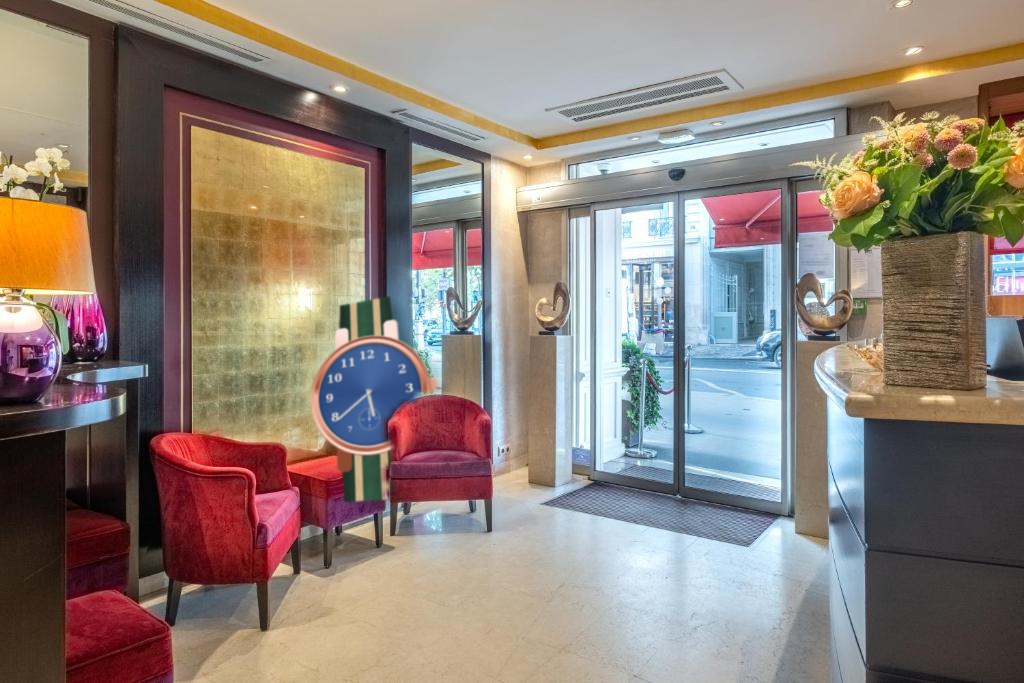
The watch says 5:39
